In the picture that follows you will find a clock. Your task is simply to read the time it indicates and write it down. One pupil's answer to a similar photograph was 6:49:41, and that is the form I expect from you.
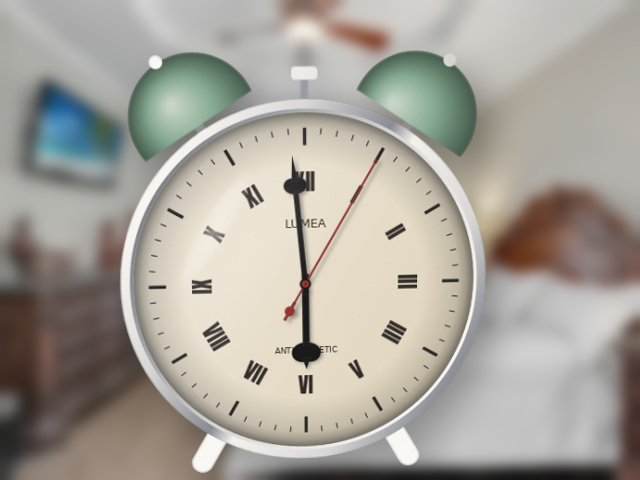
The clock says 5:59:05
